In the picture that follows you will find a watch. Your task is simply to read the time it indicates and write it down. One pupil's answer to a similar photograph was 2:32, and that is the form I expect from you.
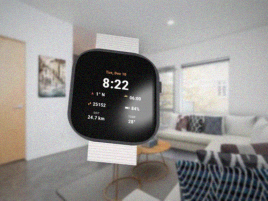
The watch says 8:22
